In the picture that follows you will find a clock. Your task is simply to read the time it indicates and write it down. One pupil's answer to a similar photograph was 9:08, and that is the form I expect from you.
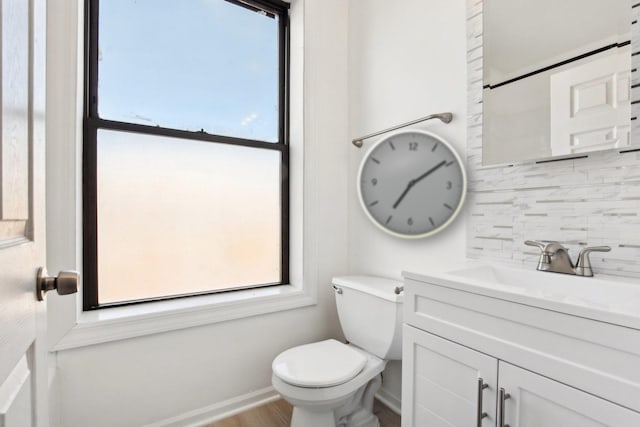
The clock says 7:09
